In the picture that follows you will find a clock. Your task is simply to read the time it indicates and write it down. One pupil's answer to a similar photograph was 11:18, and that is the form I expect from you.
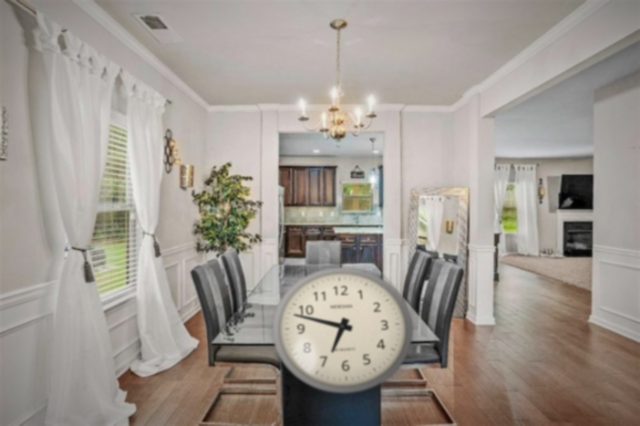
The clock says 6:48
